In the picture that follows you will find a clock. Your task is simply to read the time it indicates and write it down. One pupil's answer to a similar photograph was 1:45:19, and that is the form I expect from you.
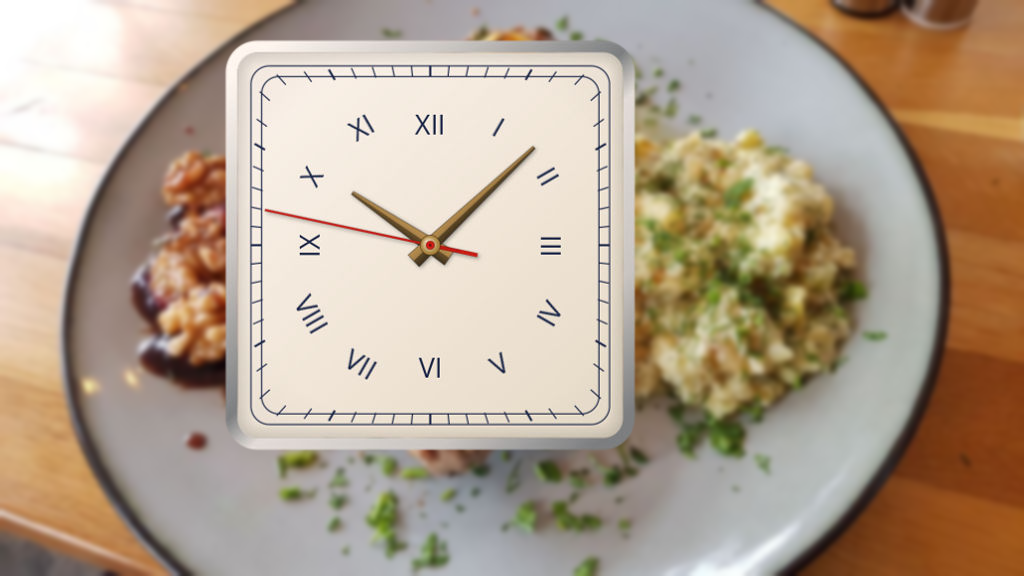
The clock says 10:07:47
